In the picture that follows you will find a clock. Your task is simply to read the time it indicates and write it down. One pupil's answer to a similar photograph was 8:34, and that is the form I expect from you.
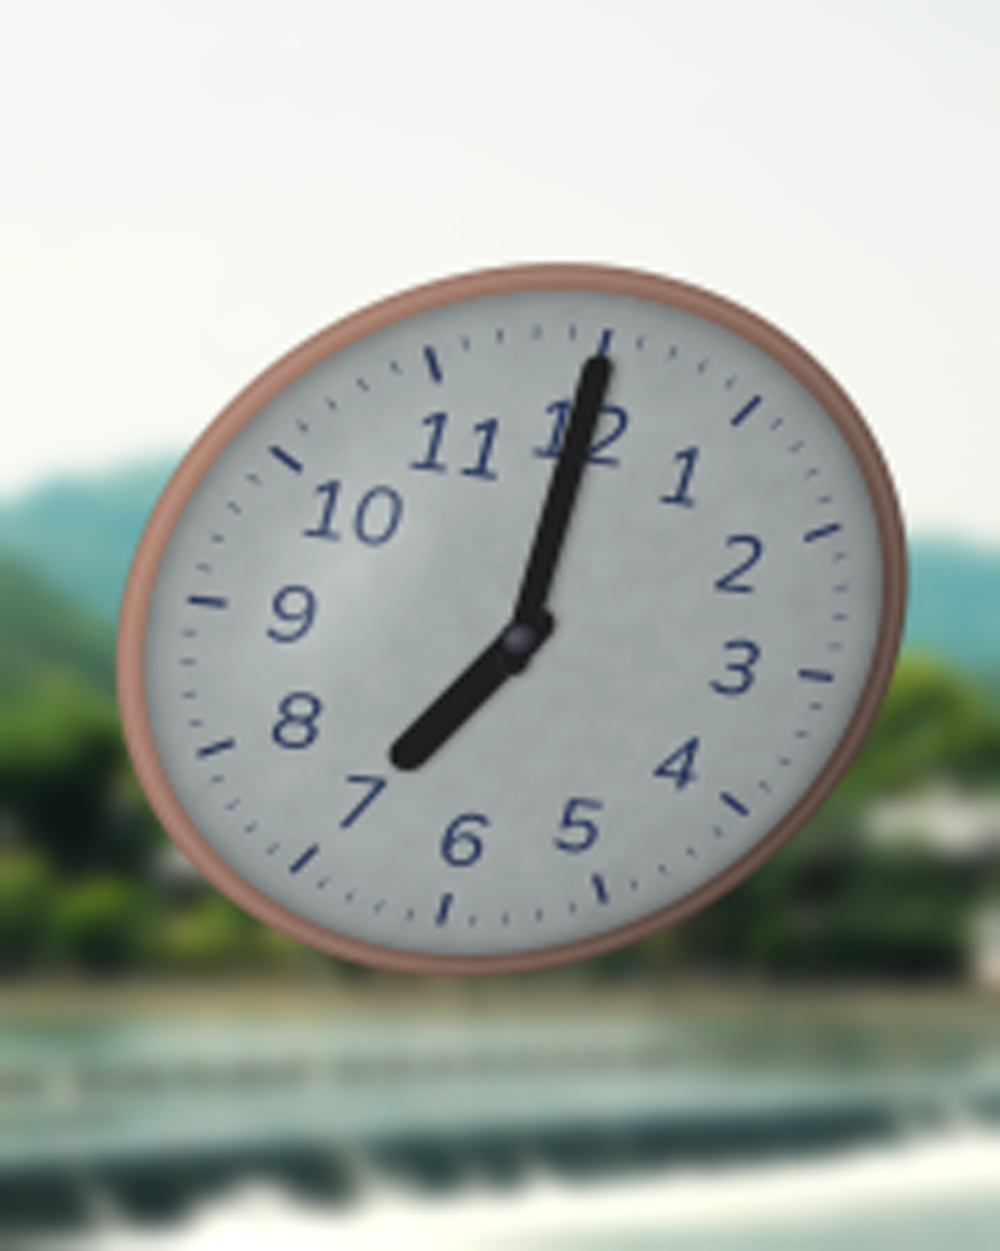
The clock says 7:00
